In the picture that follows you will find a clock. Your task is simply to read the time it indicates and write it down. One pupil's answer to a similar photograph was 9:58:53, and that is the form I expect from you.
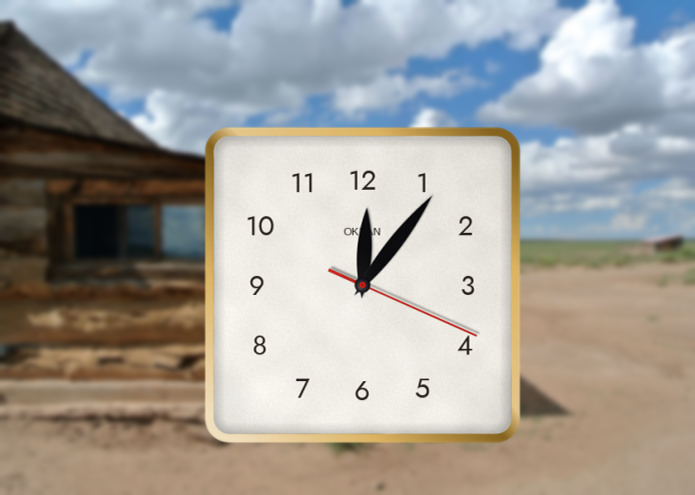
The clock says 12:06:19
